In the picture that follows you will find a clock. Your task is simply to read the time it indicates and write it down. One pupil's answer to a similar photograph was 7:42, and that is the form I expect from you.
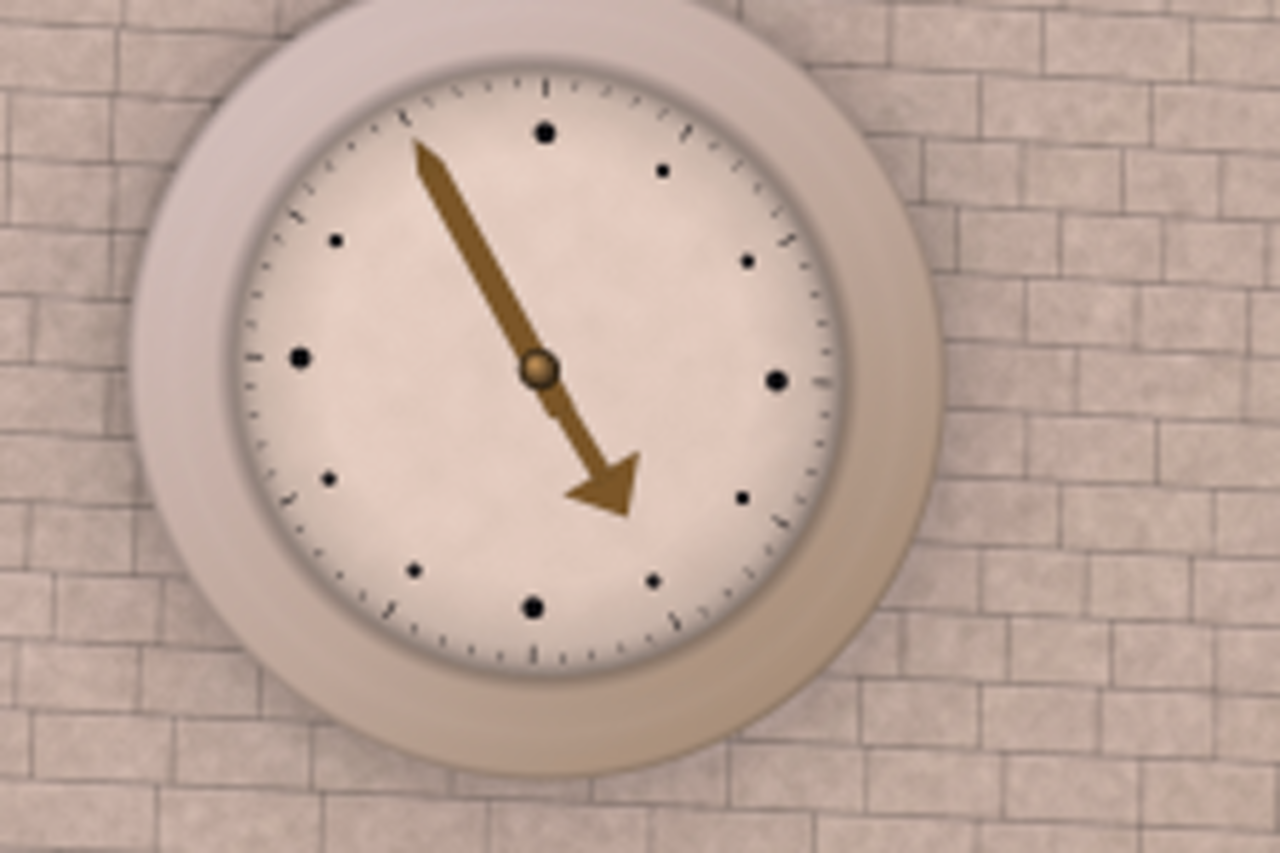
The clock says 4:55
